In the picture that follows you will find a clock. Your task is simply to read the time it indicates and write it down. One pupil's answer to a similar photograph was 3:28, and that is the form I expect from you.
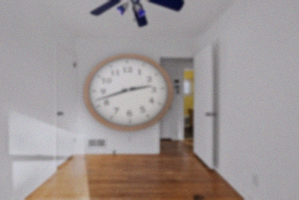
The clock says 2:42
